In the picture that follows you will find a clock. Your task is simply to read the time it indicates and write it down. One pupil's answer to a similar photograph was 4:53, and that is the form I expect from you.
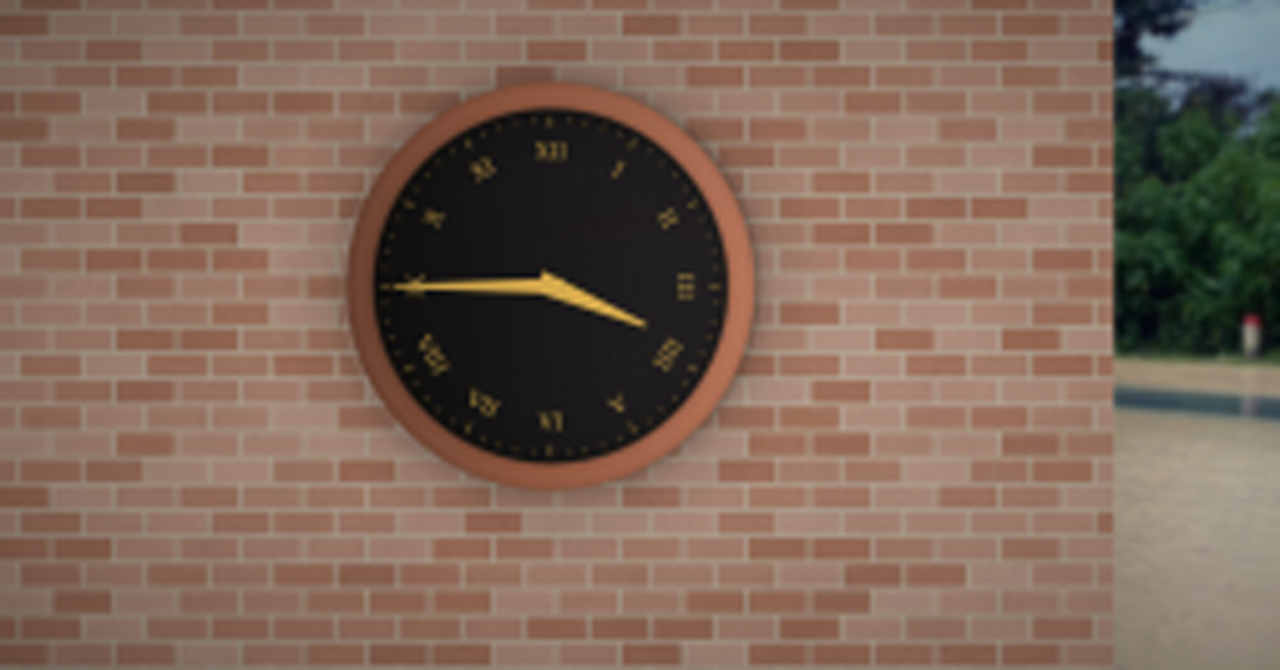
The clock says 3:45
